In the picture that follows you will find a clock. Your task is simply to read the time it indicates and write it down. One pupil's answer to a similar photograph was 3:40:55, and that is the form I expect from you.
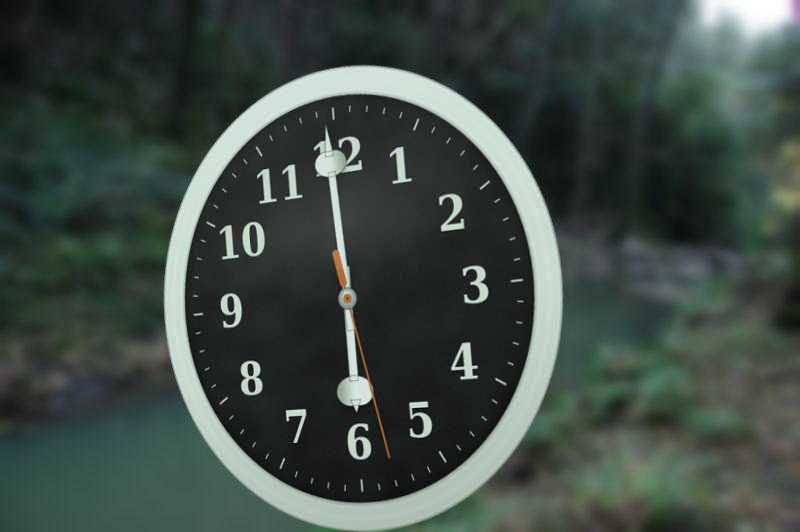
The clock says 5:59:28
